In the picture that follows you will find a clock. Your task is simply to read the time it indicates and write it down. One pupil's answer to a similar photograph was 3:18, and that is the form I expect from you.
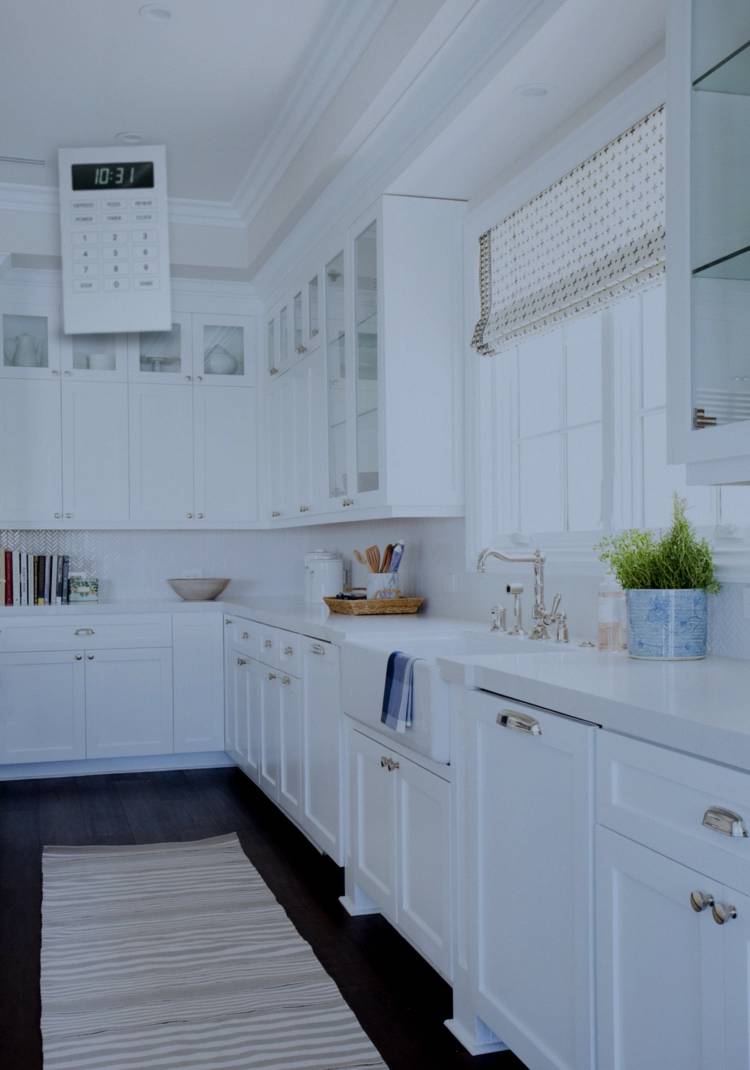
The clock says 10:31
